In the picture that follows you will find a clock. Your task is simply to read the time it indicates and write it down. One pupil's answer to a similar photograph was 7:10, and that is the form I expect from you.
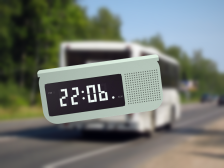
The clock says 22:06
